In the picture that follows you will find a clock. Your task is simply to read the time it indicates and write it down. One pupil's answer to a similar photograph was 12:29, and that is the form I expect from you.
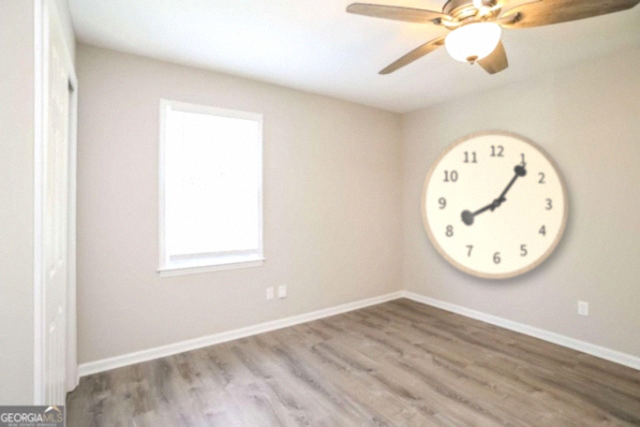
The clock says 8:06
